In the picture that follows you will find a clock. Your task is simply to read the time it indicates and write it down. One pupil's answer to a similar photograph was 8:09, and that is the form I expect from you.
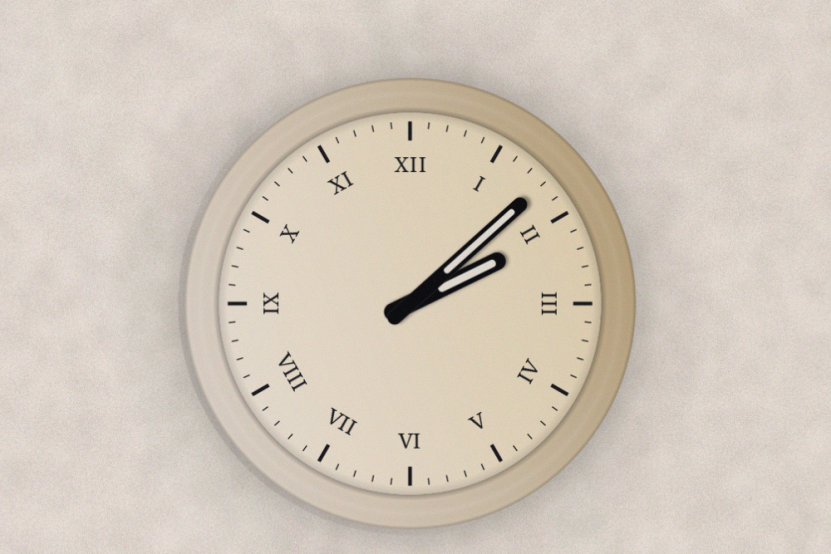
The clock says 2:08
